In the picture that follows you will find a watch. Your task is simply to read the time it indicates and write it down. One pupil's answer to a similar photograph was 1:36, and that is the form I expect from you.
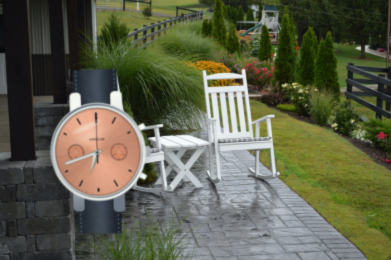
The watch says 6:42
